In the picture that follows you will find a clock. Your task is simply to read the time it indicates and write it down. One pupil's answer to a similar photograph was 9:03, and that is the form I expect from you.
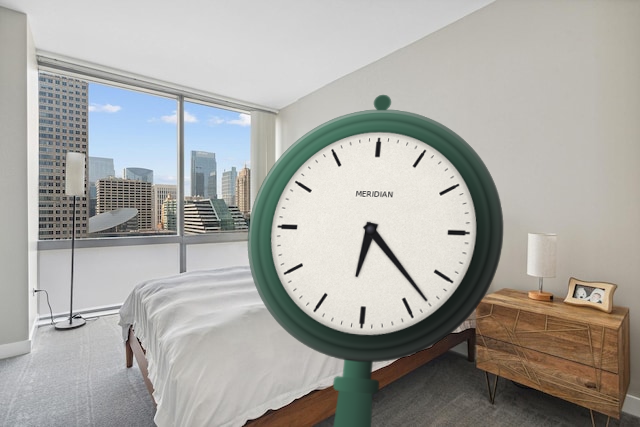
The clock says 6:23
